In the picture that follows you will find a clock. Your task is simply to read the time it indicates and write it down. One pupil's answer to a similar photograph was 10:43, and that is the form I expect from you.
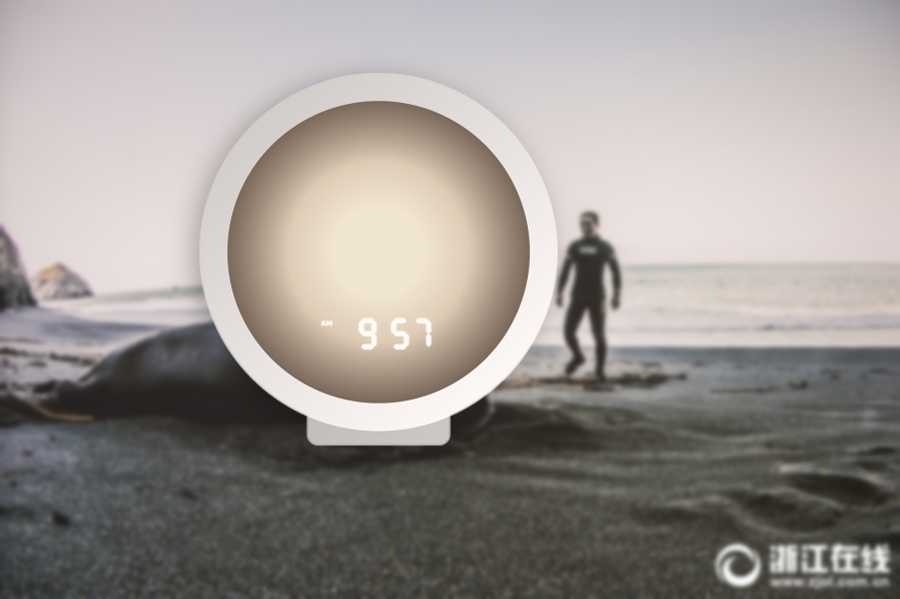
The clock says 9:57
